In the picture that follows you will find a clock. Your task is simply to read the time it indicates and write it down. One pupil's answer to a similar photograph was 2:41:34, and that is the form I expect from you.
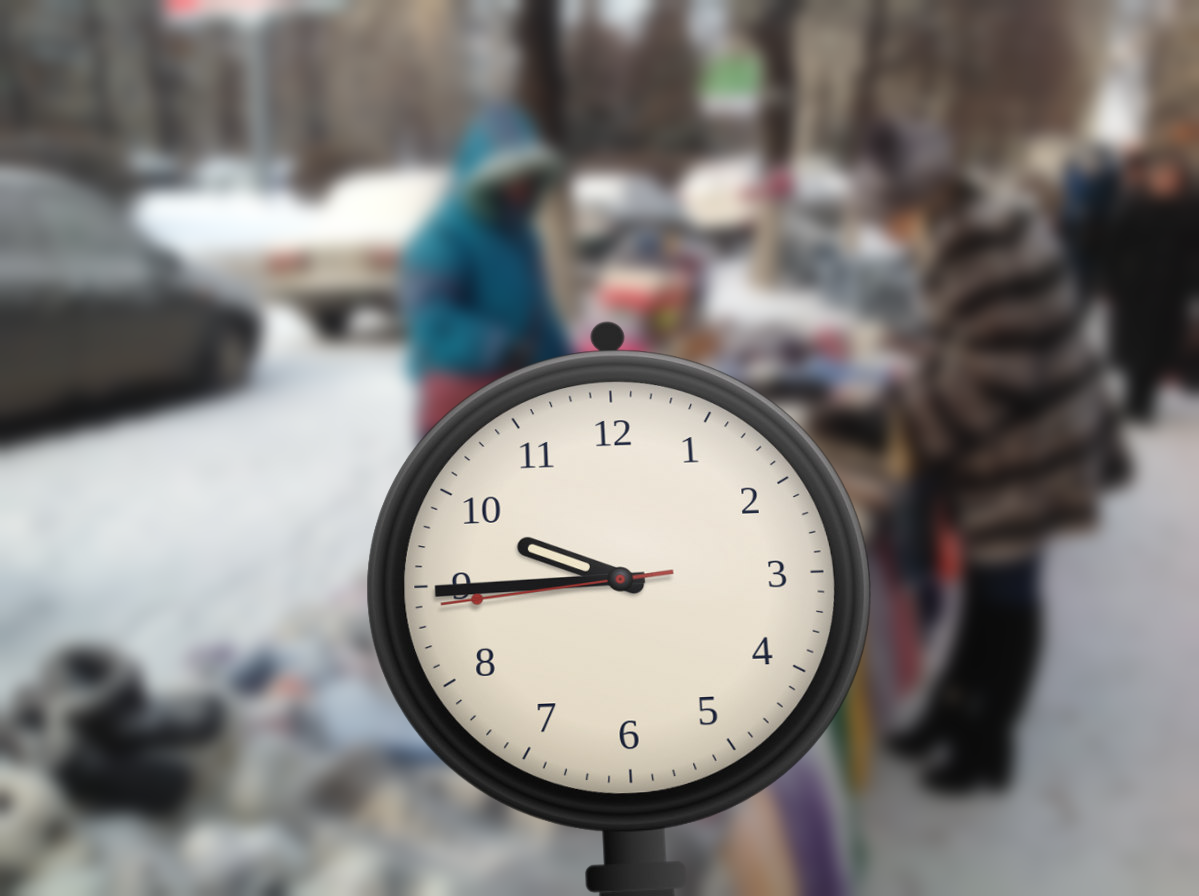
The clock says 9:44:44
